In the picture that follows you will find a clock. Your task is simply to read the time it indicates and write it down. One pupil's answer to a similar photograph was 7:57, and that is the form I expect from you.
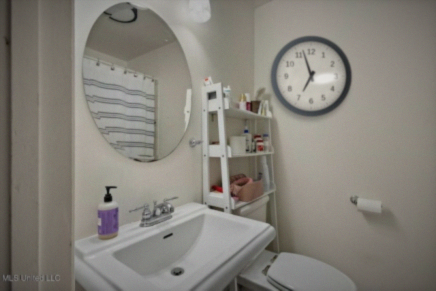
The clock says 6:57
